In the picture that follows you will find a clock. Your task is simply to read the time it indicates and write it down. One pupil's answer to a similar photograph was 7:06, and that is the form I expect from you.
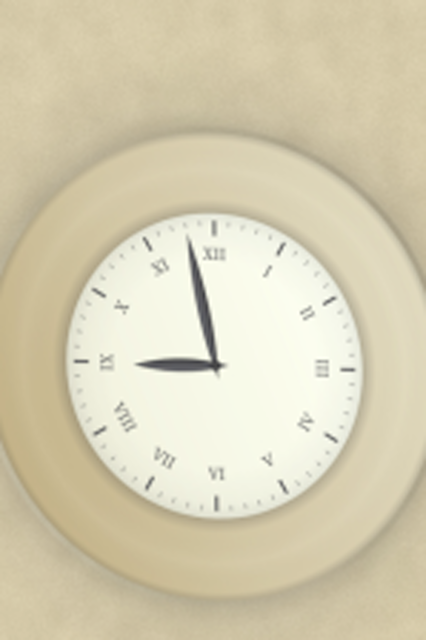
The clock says 8:58
